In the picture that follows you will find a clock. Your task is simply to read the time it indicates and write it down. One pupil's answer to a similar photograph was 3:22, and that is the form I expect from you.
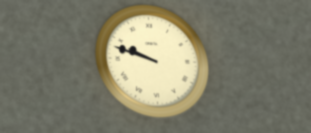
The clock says 9:48
